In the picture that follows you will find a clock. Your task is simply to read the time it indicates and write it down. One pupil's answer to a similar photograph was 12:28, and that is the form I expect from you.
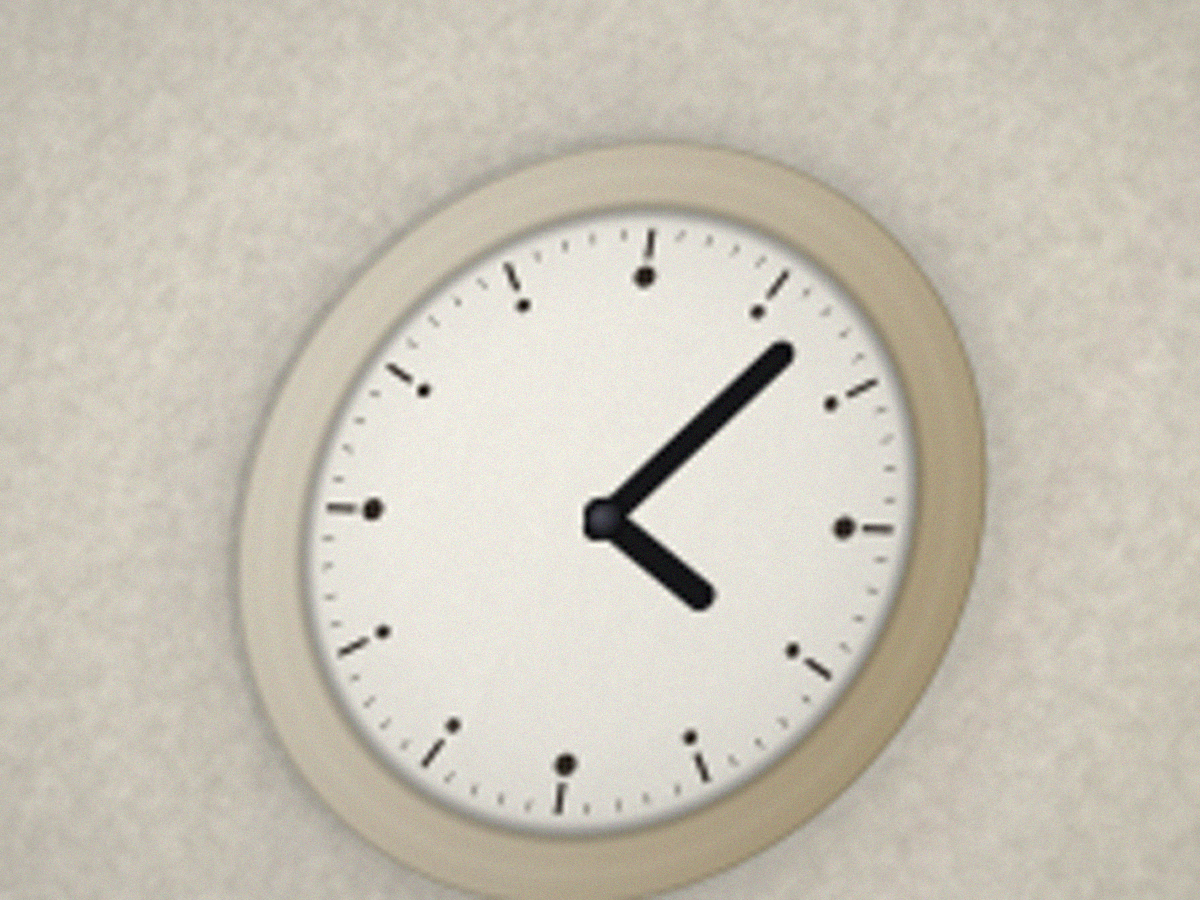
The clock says 4:07
